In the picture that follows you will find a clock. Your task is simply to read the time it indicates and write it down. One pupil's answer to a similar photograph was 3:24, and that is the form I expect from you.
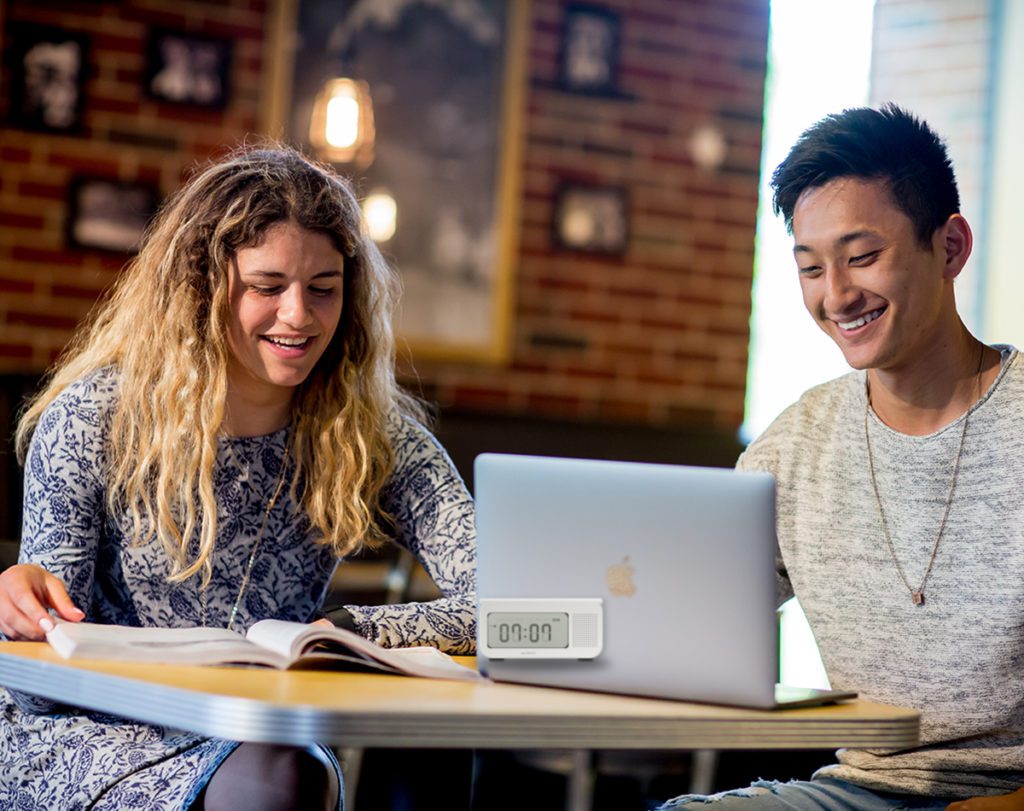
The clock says 7:07
